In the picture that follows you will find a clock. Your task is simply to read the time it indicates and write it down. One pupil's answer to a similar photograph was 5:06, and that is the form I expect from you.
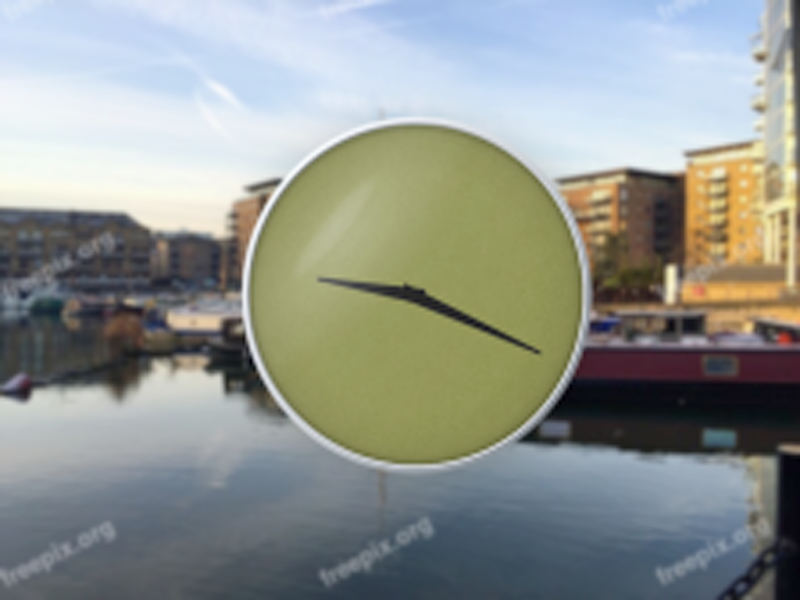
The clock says 9:19
